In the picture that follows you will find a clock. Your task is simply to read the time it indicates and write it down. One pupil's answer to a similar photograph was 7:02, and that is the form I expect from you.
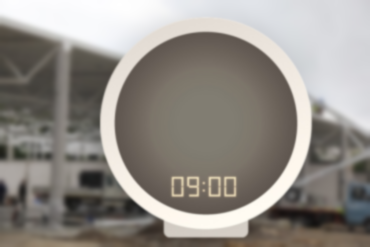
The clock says 9:00
